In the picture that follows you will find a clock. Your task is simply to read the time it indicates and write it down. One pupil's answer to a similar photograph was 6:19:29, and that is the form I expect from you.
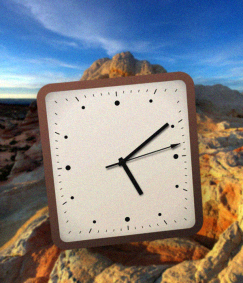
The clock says 5:09:13
